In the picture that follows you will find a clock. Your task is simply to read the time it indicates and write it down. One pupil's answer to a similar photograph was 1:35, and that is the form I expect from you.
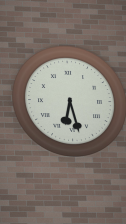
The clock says 6:28
